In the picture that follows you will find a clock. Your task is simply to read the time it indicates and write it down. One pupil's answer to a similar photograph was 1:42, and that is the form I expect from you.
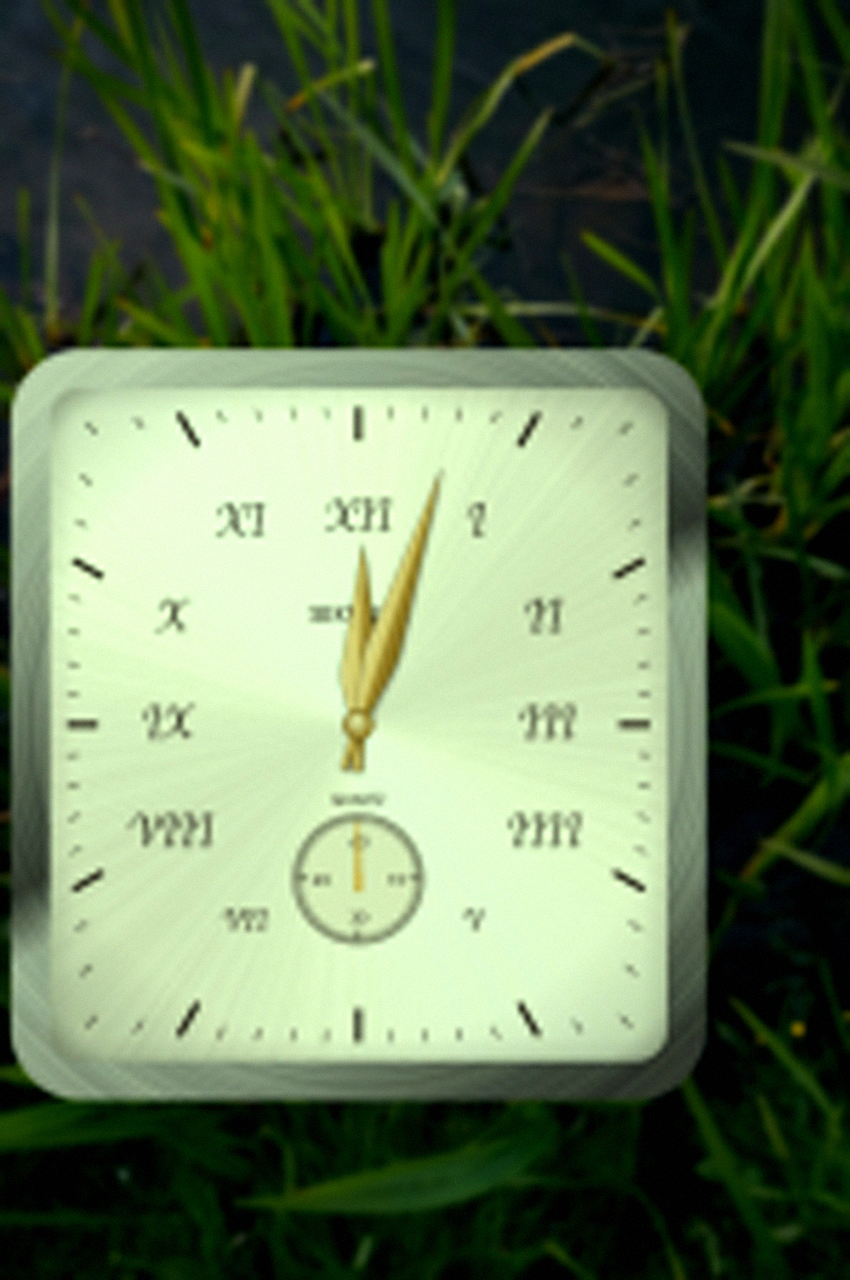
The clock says 12:03
